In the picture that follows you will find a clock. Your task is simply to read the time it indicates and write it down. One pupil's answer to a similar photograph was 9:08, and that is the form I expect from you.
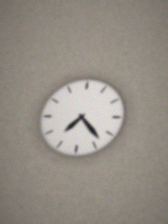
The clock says 7:23
